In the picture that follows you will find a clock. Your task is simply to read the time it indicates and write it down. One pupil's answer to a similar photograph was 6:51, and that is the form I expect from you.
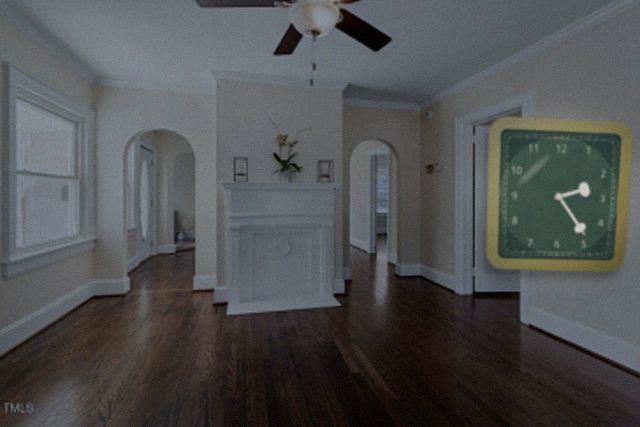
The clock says 2:24
